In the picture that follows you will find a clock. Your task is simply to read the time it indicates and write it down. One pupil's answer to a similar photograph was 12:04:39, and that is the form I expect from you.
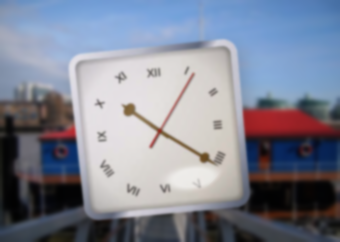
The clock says 10:21:06
